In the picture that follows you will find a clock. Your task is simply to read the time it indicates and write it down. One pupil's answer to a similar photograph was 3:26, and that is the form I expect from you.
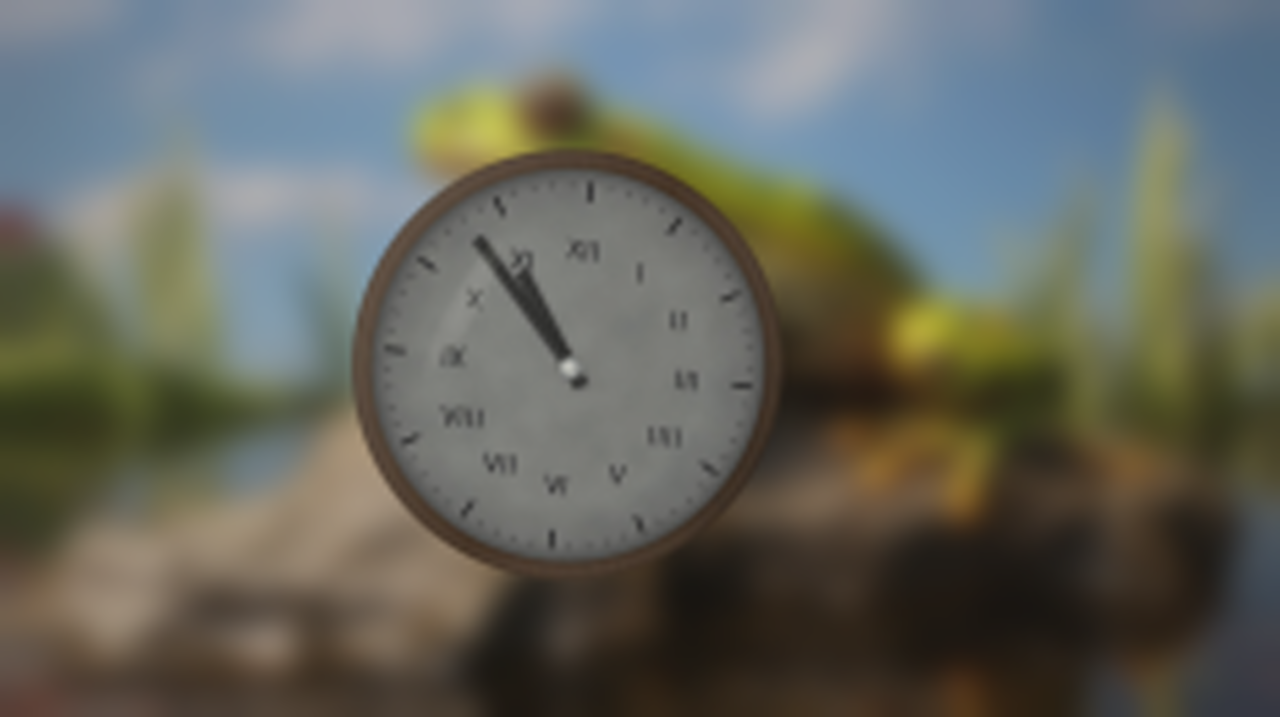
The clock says 10:53
